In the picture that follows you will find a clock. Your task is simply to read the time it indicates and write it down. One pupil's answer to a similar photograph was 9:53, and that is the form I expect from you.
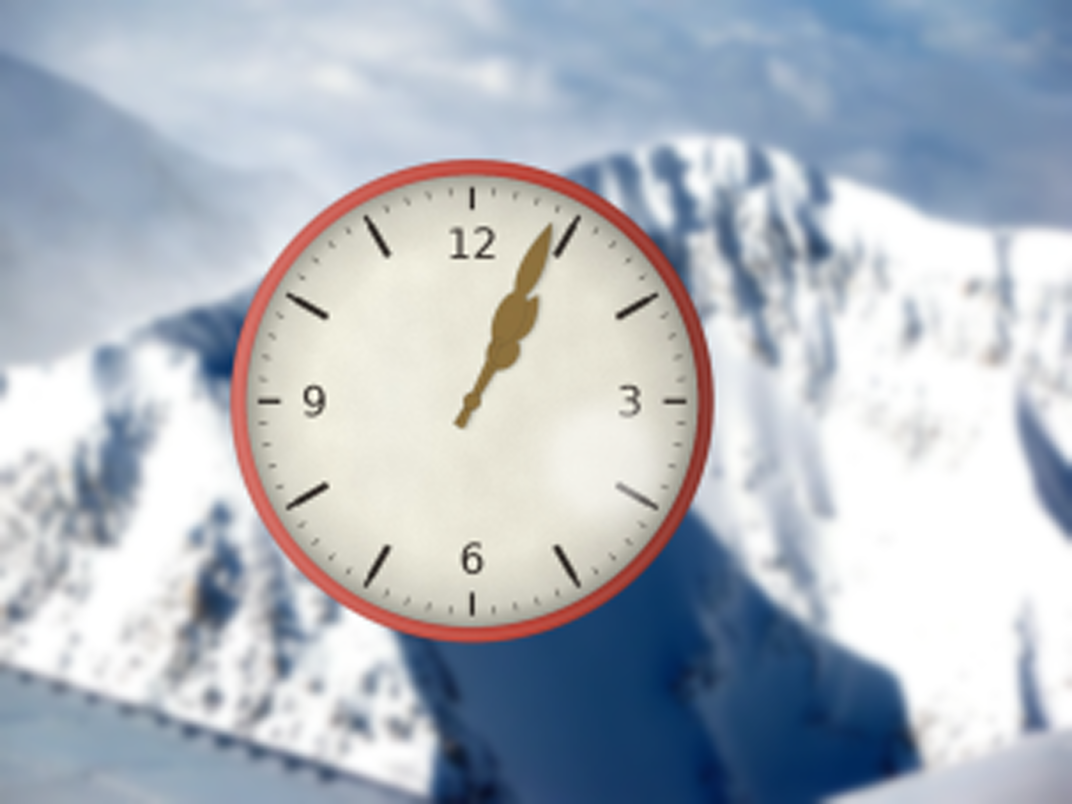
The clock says 1:04
